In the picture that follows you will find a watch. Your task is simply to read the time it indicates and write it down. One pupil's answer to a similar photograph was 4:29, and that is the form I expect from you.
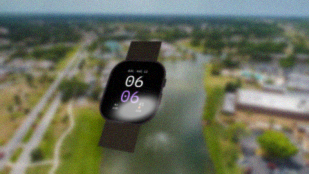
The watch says 6:06
